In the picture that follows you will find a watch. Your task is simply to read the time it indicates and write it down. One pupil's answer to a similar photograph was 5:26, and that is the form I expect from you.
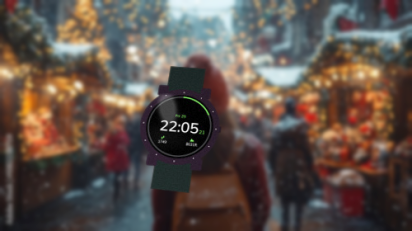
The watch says 22:05
